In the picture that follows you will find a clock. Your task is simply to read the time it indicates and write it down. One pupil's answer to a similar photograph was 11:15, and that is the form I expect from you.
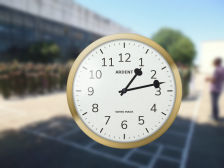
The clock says 1:13
